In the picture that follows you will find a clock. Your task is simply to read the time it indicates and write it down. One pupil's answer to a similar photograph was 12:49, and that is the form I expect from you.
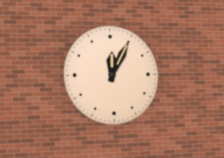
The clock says 12:05
